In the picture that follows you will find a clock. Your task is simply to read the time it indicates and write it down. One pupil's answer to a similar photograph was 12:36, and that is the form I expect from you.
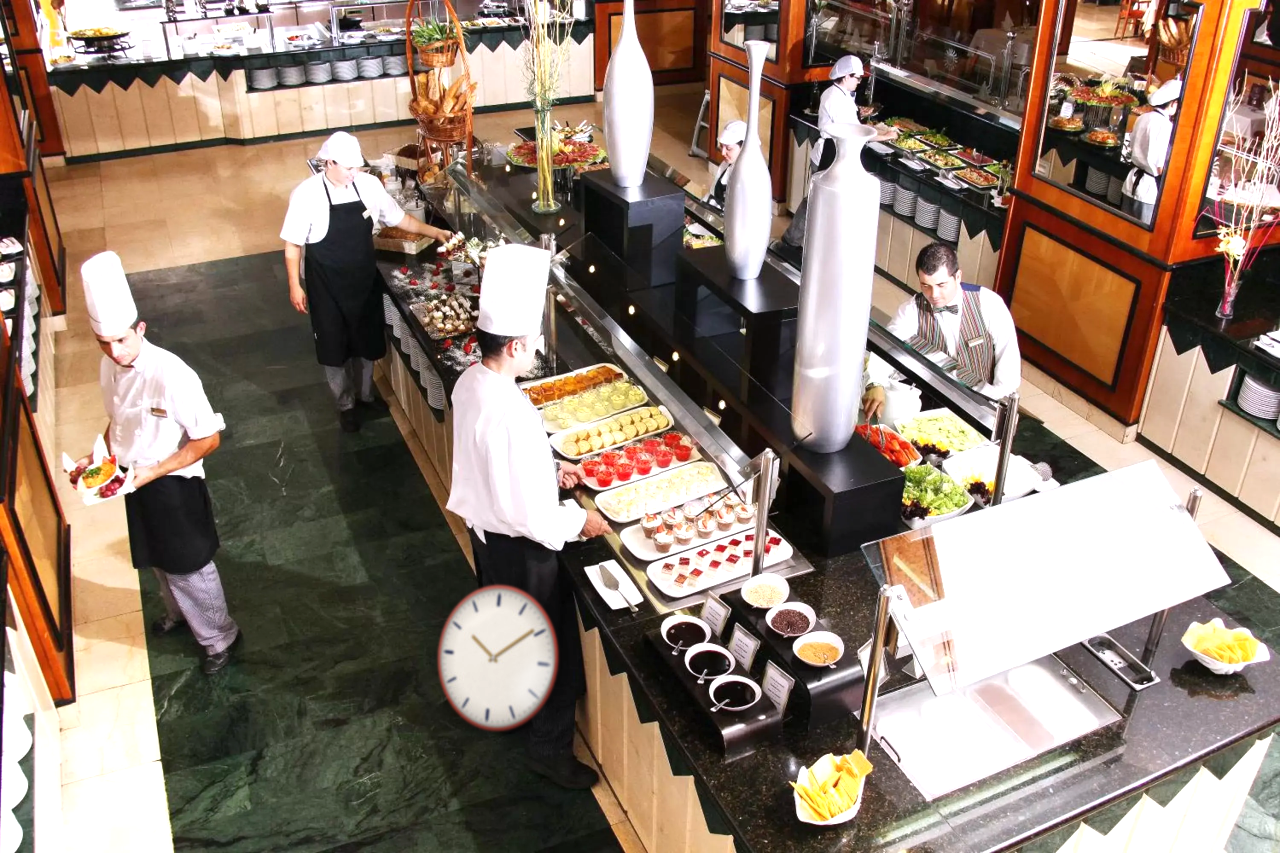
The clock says 10:09
